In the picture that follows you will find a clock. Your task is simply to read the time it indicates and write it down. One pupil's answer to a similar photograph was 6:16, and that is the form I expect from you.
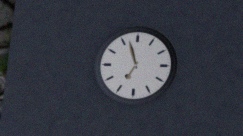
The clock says 6:57
